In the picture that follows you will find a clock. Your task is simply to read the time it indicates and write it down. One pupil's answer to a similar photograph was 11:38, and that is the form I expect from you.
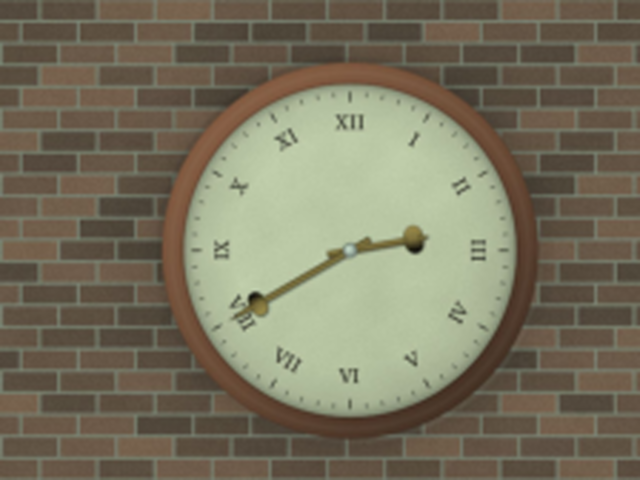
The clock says 2:40
